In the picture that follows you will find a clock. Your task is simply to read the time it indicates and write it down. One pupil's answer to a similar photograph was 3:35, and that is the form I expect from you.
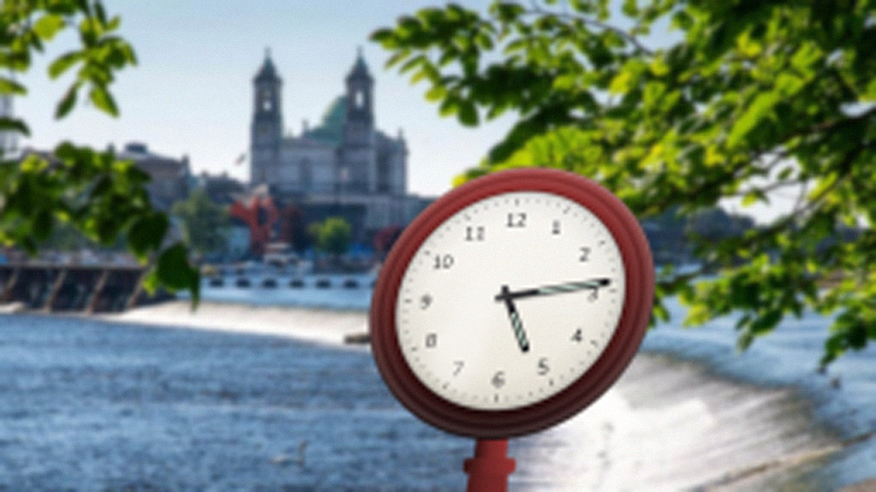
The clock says 5:14
